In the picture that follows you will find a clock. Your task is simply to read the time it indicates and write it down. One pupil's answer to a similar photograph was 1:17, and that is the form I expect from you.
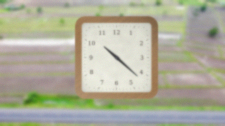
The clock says 10:22
